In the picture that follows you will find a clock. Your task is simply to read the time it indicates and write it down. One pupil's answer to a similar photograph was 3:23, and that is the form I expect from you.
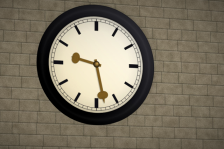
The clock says 9:28
